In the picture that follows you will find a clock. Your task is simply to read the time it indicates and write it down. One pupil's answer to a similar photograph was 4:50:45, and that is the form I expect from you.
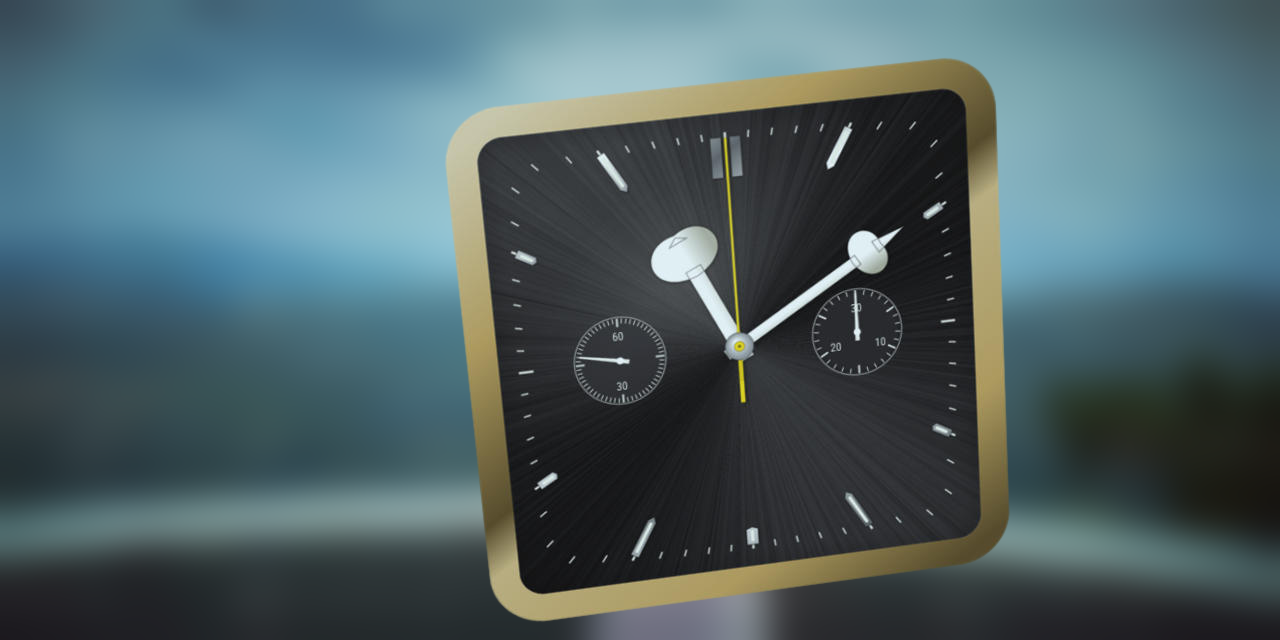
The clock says 11:09:47
